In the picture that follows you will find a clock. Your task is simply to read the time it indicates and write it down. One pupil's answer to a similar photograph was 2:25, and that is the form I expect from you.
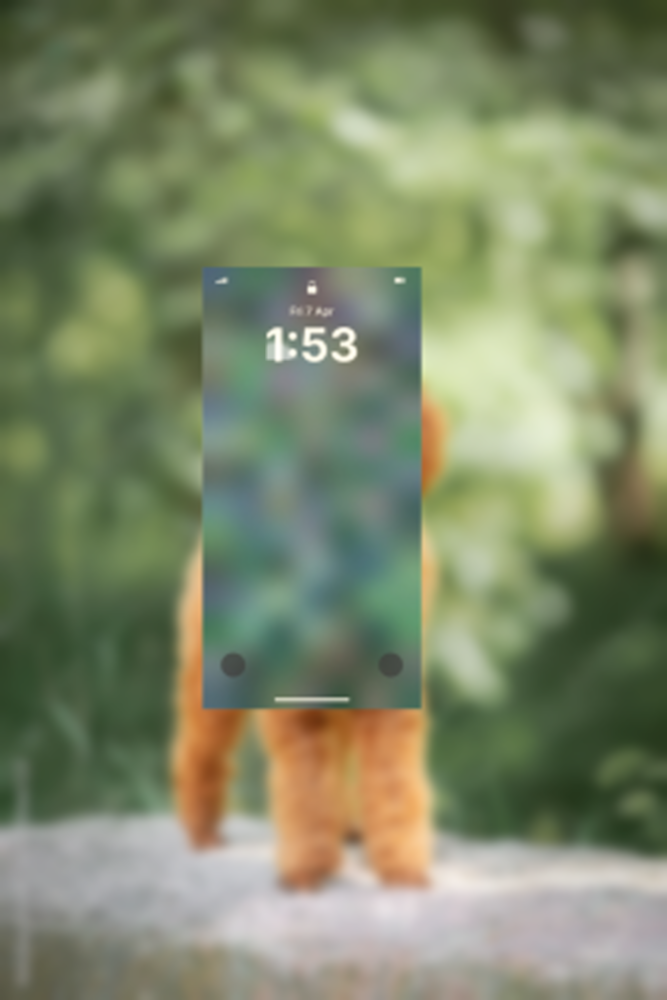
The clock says 1:53
